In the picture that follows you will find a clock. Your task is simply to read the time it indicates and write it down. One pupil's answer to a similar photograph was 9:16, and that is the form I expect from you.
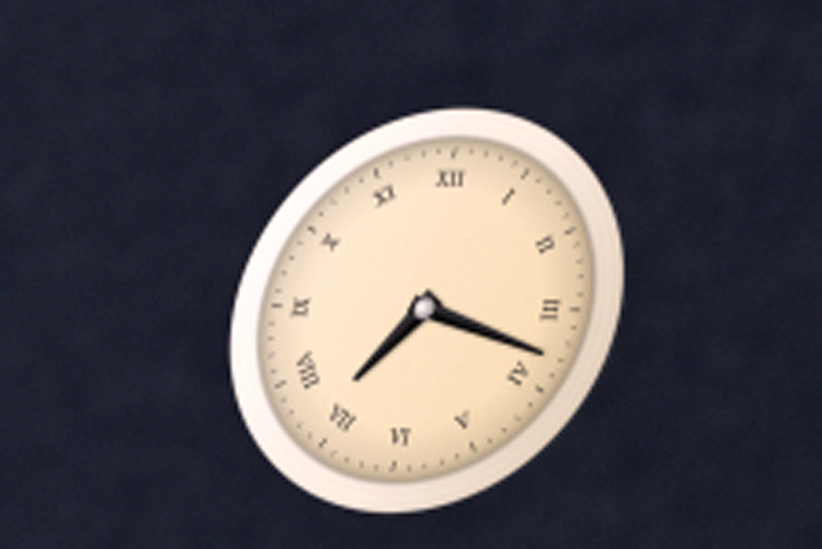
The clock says 7:18
